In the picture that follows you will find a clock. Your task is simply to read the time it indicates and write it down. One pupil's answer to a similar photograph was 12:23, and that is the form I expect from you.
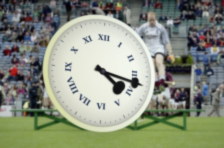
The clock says 4:17
